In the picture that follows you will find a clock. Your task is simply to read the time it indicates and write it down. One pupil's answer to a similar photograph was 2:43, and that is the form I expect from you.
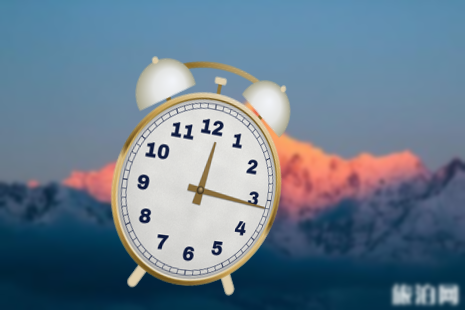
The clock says 12:16
